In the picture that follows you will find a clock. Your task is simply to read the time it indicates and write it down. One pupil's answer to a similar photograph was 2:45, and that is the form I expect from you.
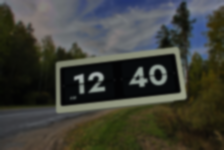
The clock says 12:40
